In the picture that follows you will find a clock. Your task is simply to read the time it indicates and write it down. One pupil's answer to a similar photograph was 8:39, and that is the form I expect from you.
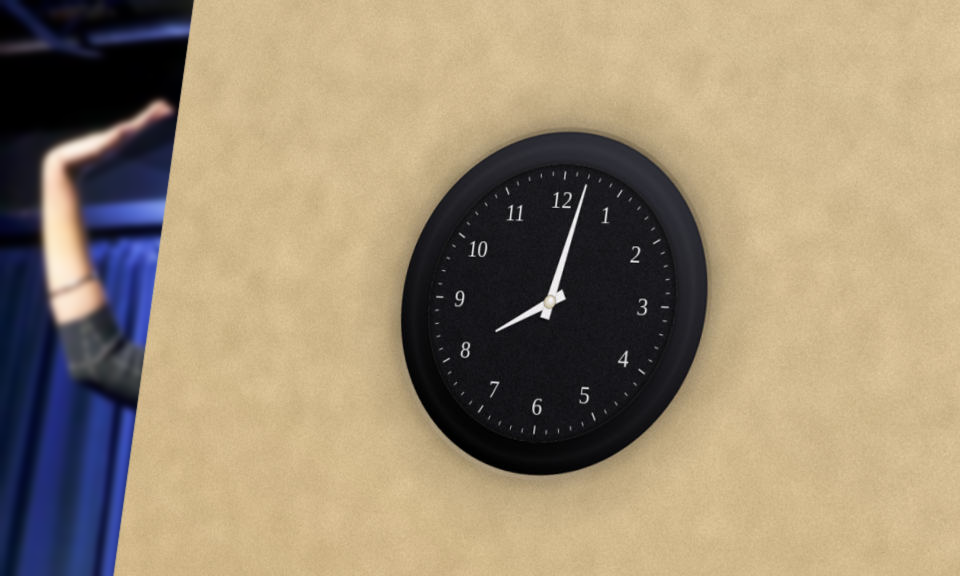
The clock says 8:02
